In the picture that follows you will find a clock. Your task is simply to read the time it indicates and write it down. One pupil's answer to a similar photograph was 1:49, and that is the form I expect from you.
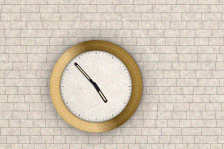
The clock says 4:53
